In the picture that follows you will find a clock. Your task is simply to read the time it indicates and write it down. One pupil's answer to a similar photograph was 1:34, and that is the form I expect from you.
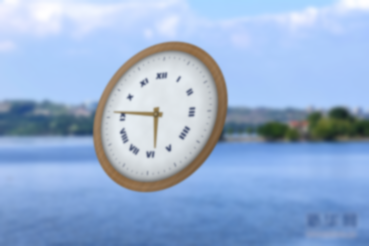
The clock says 5:46
